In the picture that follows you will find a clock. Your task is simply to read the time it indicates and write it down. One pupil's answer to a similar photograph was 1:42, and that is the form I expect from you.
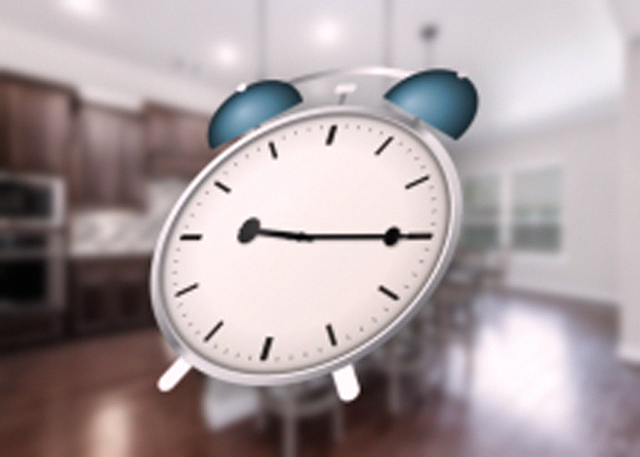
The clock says 9:15
